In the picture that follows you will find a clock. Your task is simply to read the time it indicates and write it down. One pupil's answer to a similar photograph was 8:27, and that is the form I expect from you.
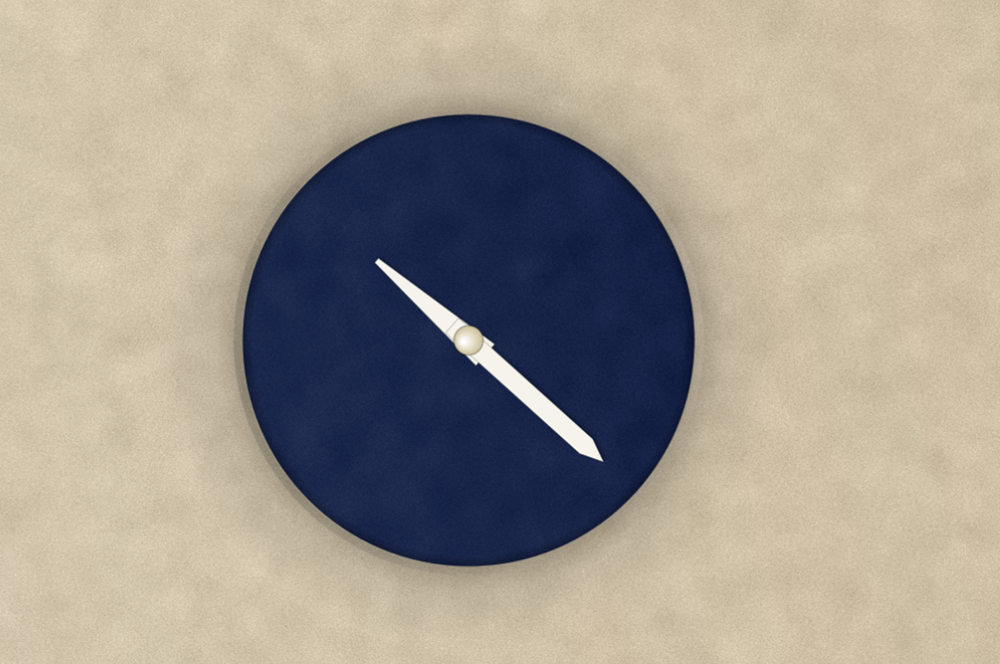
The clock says 10:22
